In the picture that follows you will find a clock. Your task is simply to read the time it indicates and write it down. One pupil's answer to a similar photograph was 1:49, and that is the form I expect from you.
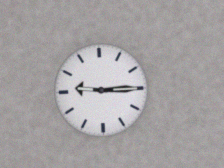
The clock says 9:15
